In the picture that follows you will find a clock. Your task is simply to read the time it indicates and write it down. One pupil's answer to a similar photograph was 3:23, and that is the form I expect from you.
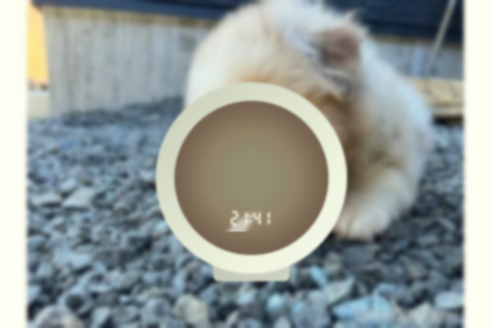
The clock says 21:41
